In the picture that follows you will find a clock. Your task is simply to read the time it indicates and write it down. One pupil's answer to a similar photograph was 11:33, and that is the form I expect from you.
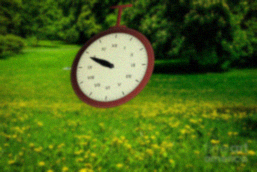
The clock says 9:49
